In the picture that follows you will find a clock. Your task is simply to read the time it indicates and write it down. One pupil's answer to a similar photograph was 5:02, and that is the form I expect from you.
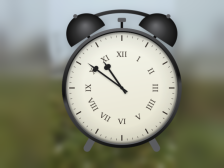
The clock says 10:51
